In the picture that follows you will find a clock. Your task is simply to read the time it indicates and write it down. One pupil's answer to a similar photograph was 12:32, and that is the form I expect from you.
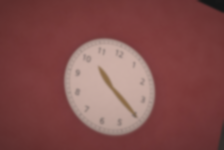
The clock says 10:20
